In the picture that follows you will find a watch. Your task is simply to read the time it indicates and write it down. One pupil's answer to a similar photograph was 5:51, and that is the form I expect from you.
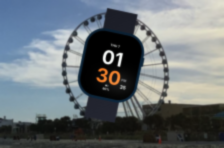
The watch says 1:30
